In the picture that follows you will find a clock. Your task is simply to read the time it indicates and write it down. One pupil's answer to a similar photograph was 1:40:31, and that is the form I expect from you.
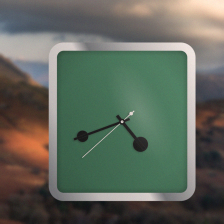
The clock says 4:41:38
